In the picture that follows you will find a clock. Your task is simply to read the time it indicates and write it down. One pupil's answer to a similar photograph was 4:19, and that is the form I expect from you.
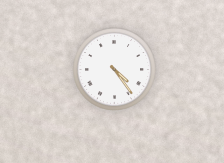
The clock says 4:24
